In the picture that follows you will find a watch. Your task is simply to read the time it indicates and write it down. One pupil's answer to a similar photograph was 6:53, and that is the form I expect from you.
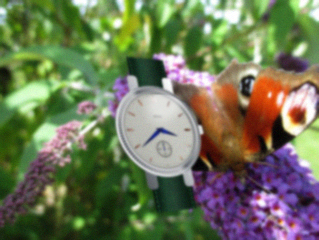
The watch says 3:39
